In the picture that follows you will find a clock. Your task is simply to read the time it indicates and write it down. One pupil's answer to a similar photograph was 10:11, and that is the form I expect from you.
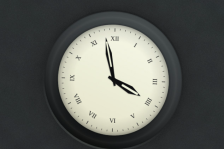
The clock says 3:58
